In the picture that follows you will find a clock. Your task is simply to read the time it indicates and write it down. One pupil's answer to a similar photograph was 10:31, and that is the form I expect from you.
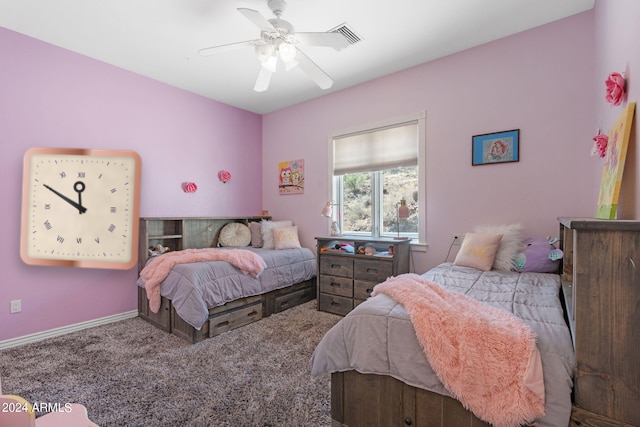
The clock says 11:50
